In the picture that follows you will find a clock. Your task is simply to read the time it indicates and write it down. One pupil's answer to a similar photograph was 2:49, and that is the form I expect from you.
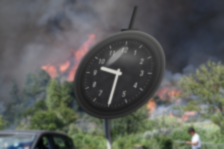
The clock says 9:30
